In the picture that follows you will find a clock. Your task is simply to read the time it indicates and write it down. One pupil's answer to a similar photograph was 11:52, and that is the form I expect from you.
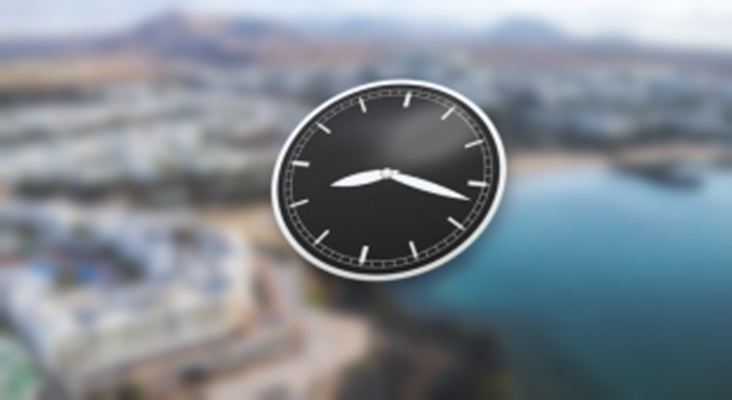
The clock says 8:17
